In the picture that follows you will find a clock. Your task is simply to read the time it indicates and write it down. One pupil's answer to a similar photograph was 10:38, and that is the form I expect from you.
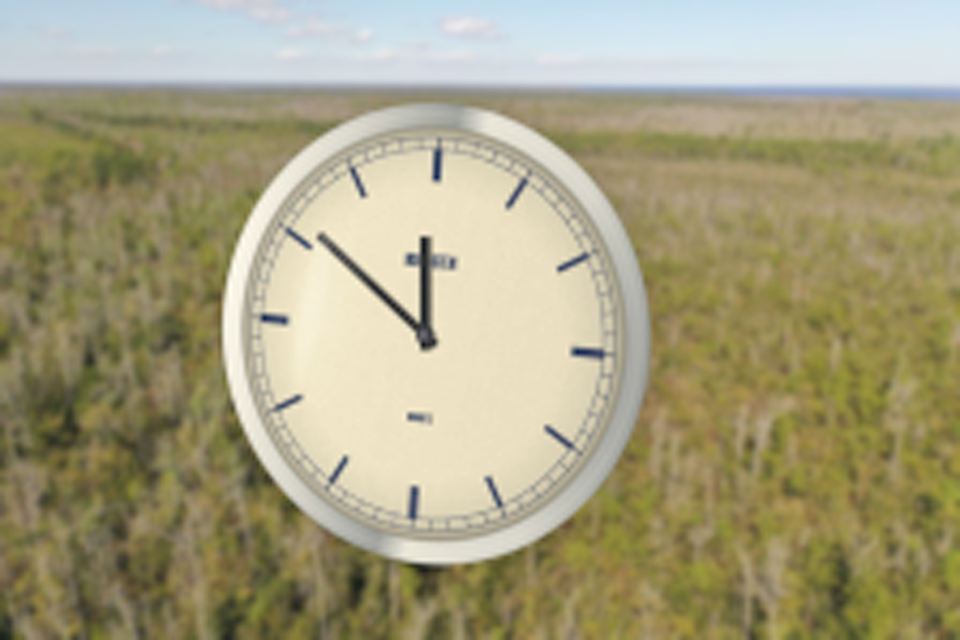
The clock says 11:51
